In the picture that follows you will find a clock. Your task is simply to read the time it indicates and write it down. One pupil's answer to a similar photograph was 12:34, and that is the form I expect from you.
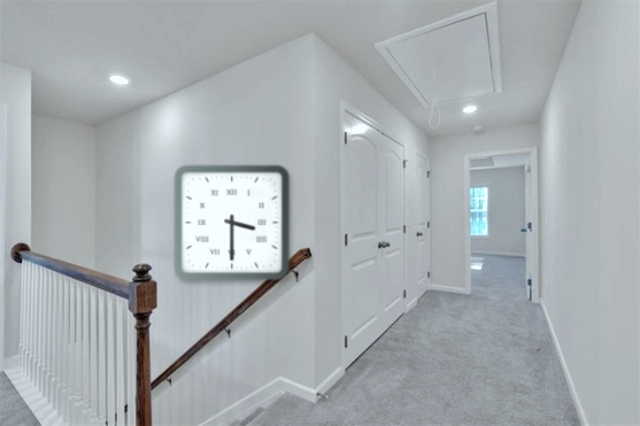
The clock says 3:30
